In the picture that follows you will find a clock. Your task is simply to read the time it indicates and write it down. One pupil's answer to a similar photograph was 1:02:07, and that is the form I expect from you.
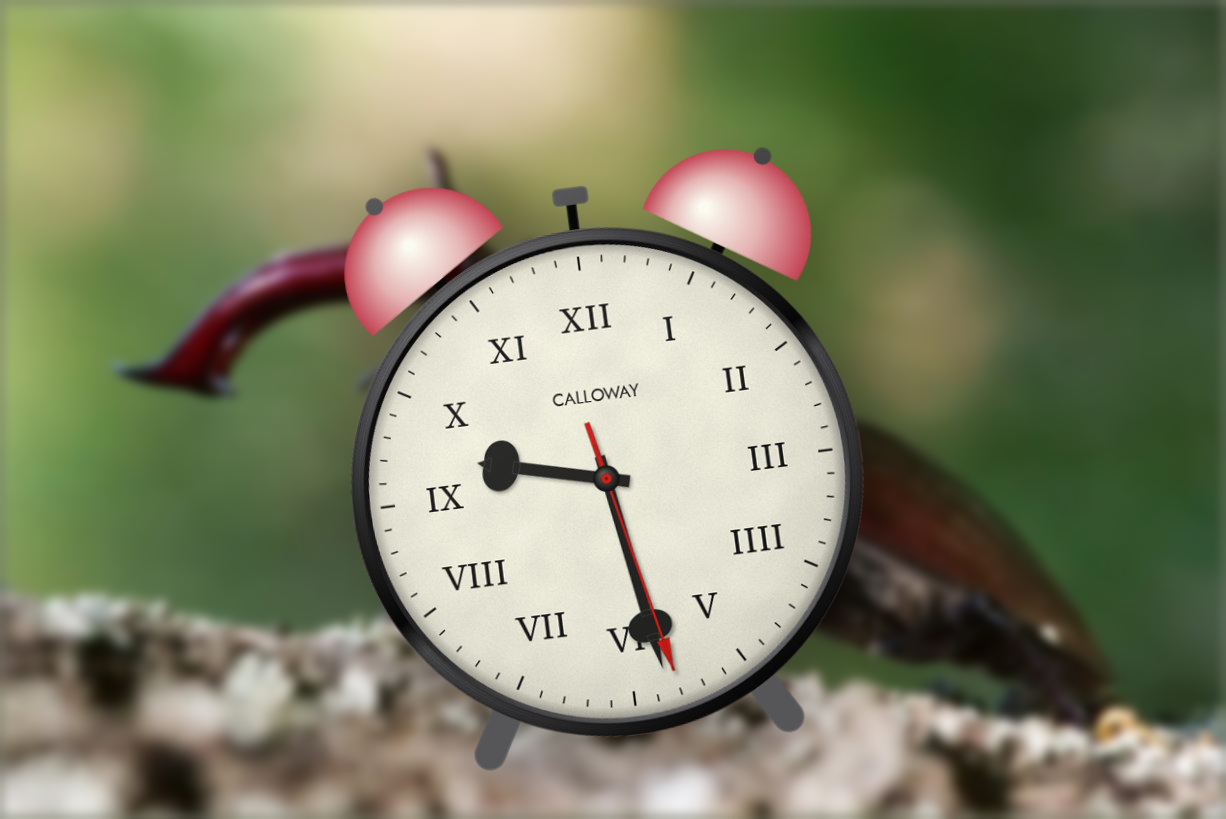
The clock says 9:28:28
